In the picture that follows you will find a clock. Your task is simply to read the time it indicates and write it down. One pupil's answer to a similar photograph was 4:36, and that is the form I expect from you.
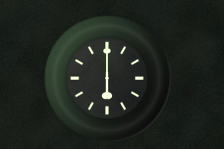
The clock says 6:00
